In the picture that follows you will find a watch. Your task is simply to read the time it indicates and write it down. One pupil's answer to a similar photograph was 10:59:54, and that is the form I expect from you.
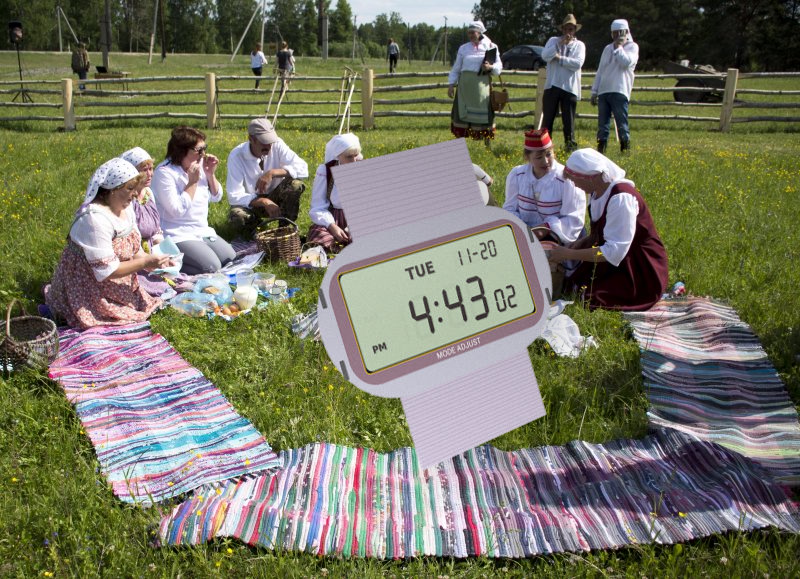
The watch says 4:43:02
